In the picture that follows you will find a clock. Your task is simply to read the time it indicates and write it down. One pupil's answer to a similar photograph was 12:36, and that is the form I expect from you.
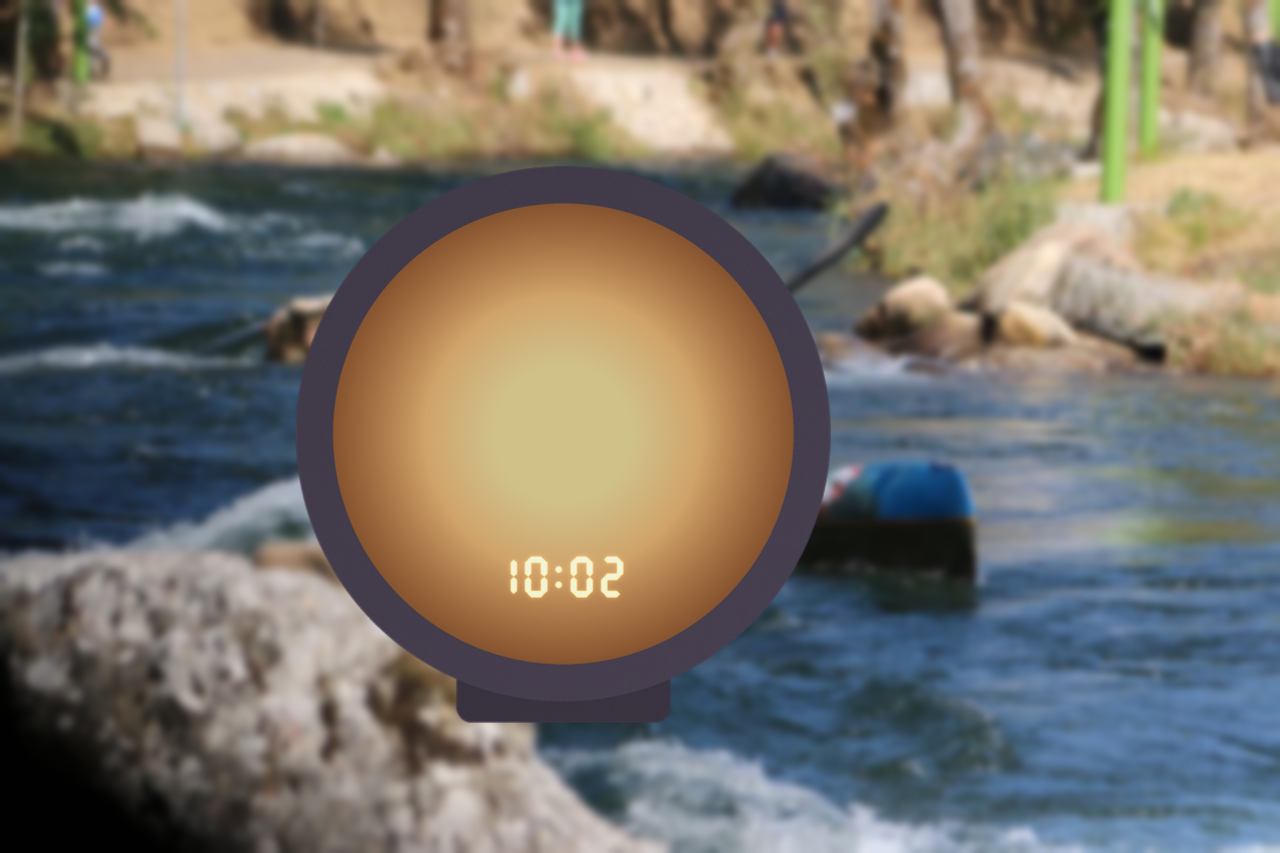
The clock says 10:02
